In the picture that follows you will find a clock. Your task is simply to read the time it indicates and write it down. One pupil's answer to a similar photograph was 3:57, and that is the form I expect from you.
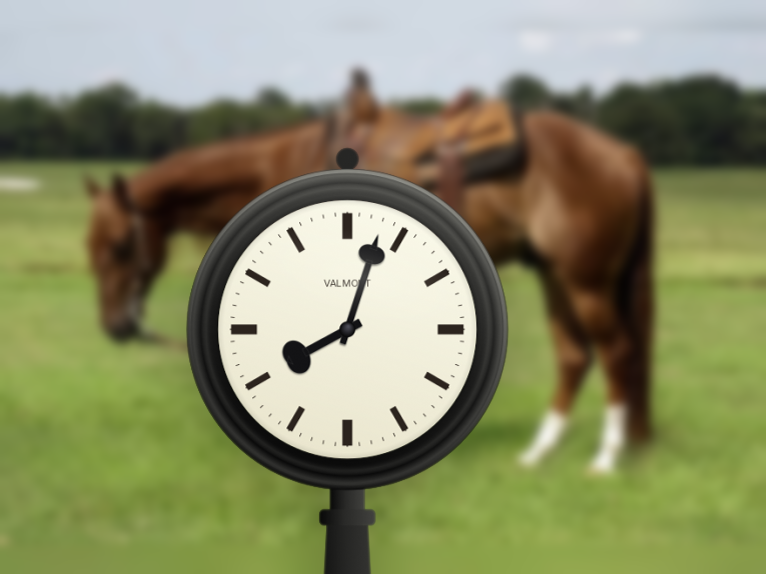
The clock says 8:03
